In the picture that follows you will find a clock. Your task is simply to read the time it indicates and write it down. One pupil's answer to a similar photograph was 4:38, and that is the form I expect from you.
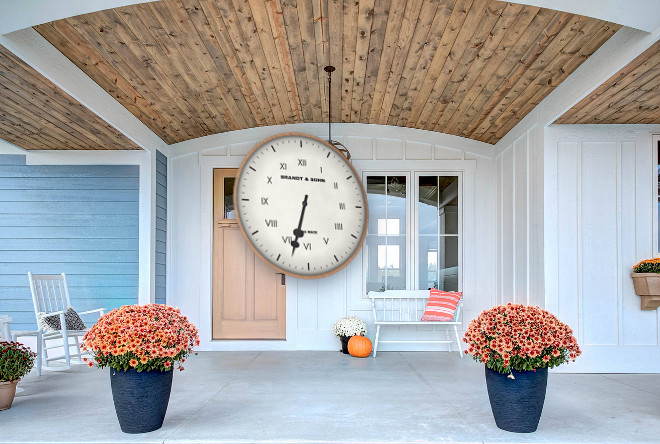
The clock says 6:33
